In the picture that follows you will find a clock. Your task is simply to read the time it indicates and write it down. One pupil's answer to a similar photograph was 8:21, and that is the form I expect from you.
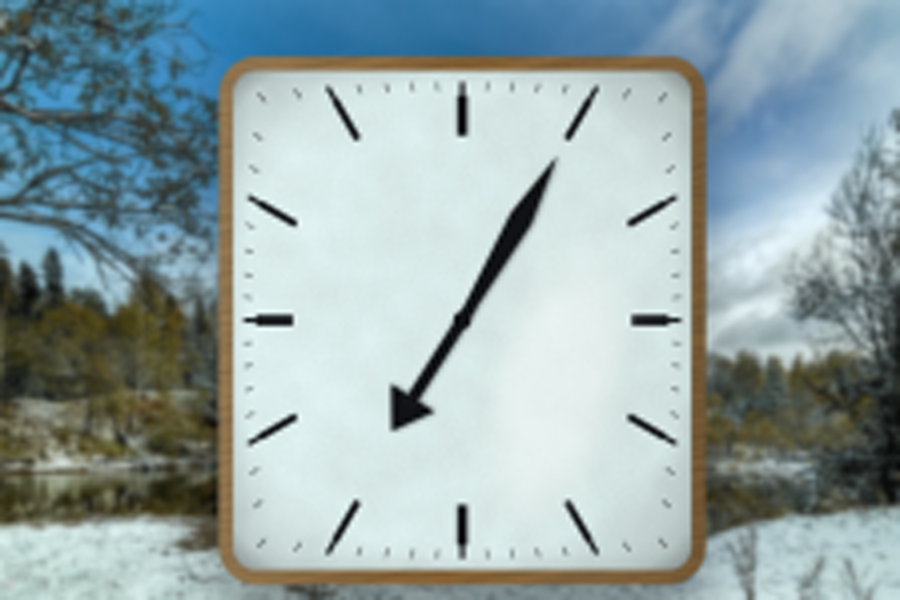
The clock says 7:05
